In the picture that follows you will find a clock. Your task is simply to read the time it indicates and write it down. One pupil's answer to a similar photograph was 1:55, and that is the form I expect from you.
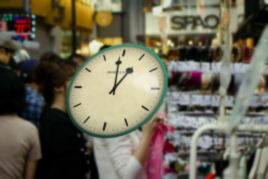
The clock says 12:59
